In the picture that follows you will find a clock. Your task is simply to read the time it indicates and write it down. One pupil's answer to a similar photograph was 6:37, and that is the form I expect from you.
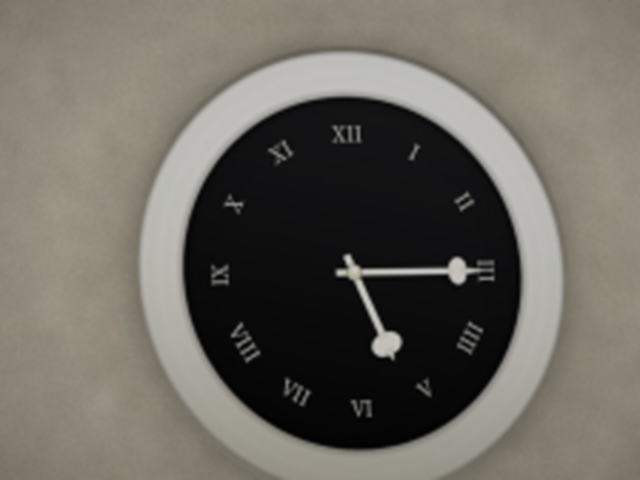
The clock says 5:15
